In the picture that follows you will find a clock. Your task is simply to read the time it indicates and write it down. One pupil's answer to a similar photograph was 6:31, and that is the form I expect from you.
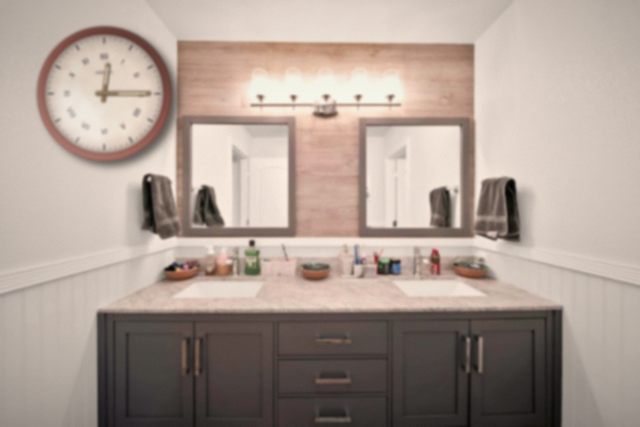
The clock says 12:15
